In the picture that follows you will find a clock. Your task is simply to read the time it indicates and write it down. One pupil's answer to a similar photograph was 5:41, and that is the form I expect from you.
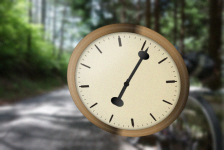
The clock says 7:06
